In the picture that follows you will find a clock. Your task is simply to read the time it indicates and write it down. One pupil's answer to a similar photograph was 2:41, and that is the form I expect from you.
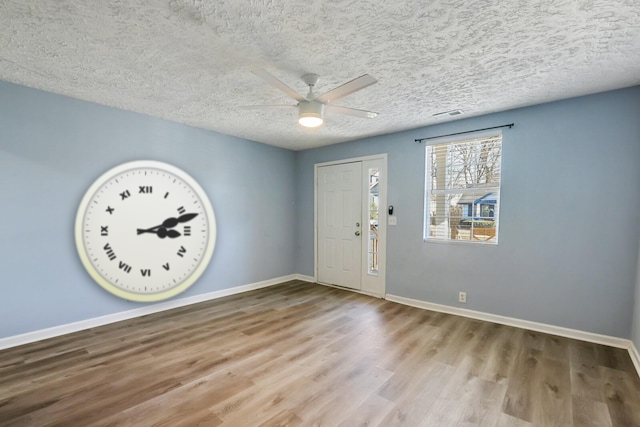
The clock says 3:12
